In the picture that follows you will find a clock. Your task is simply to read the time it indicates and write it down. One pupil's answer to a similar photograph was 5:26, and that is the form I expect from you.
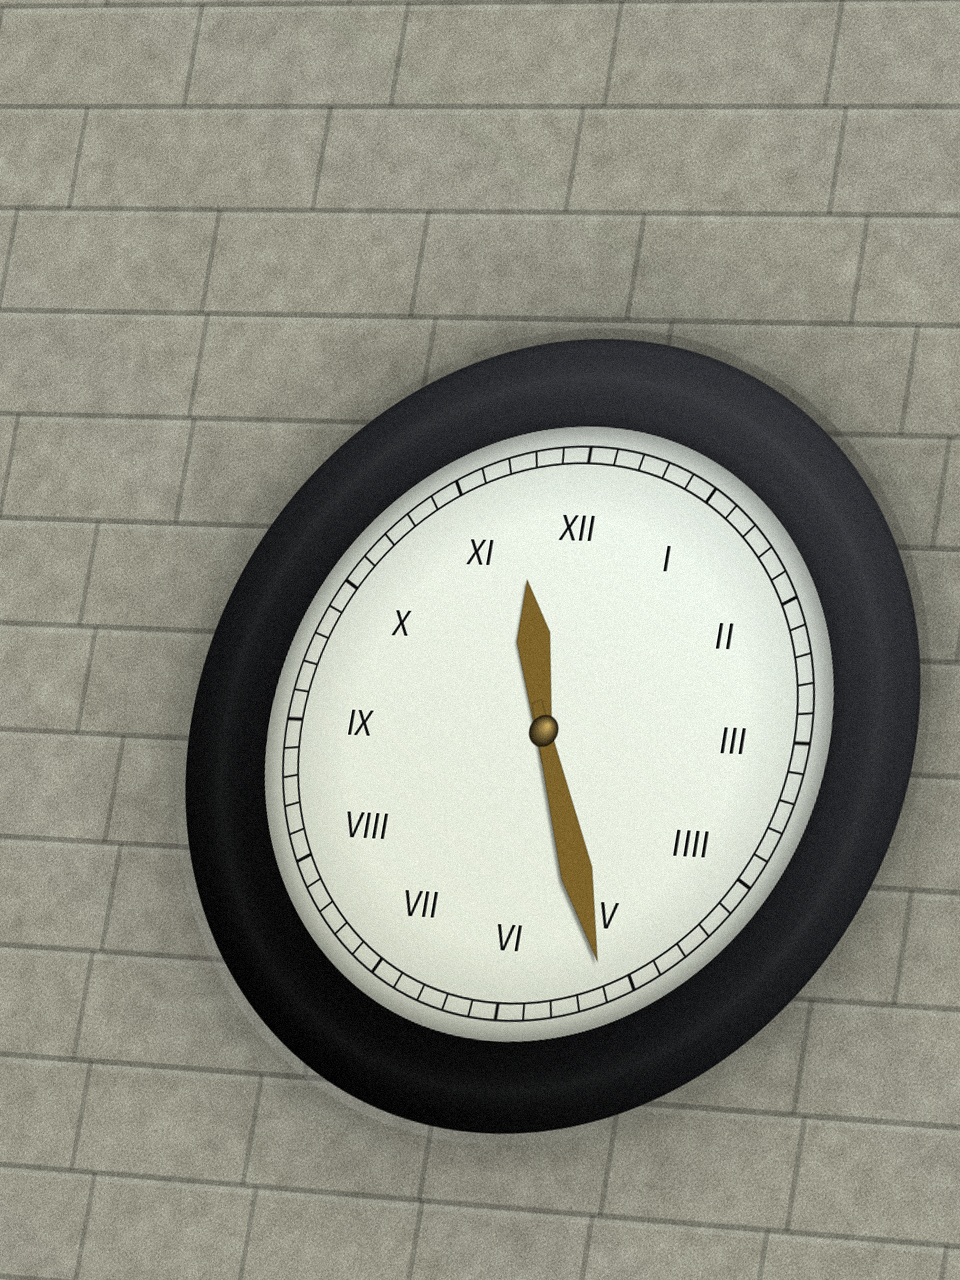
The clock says 11:26
